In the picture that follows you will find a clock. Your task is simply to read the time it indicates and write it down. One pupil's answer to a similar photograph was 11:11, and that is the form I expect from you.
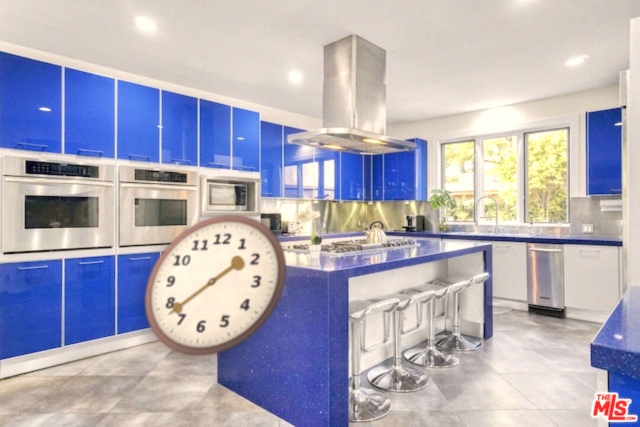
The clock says 1:38
